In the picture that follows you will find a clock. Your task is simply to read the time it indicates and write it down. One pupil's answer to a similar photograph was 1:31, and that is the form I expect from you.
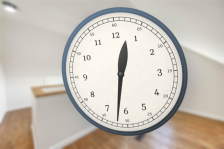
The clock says 12:32
